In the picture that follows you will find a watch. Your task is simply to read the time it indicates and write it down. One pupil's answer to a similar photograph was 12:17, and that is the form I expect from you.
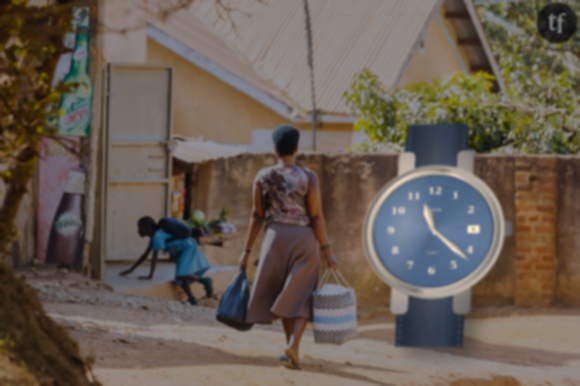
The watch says 11:22
